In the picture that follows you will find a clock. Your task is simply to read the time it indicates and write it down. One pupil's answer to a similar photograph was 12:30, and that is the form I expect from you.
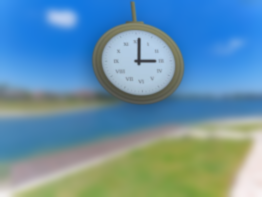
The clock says 3:01
